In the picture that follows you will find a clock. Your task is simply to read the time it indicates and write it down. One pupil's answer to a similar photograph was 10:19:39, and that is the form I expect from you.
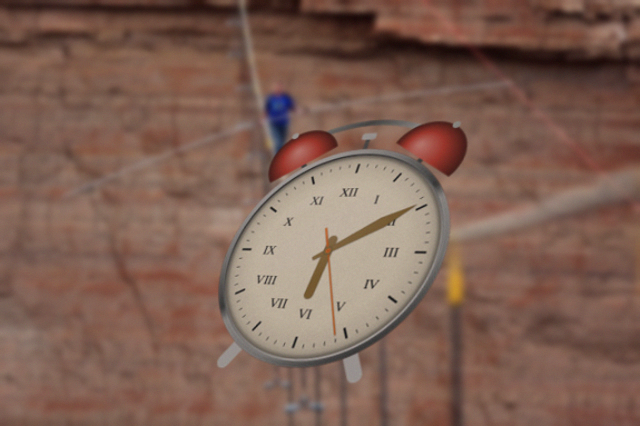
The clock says 6:09:26
